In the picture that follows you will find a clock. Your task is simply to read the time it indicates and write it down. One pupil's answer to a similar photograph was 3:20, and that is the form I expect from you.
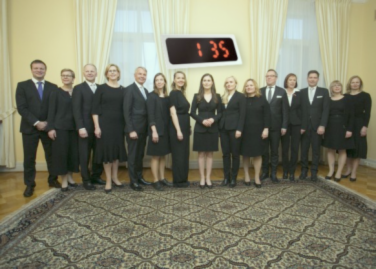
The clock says 1:35
